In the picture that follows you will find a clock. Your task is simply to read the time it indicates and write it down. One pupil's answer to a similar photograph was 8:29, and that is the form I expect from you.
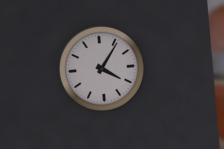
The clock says 4:06
